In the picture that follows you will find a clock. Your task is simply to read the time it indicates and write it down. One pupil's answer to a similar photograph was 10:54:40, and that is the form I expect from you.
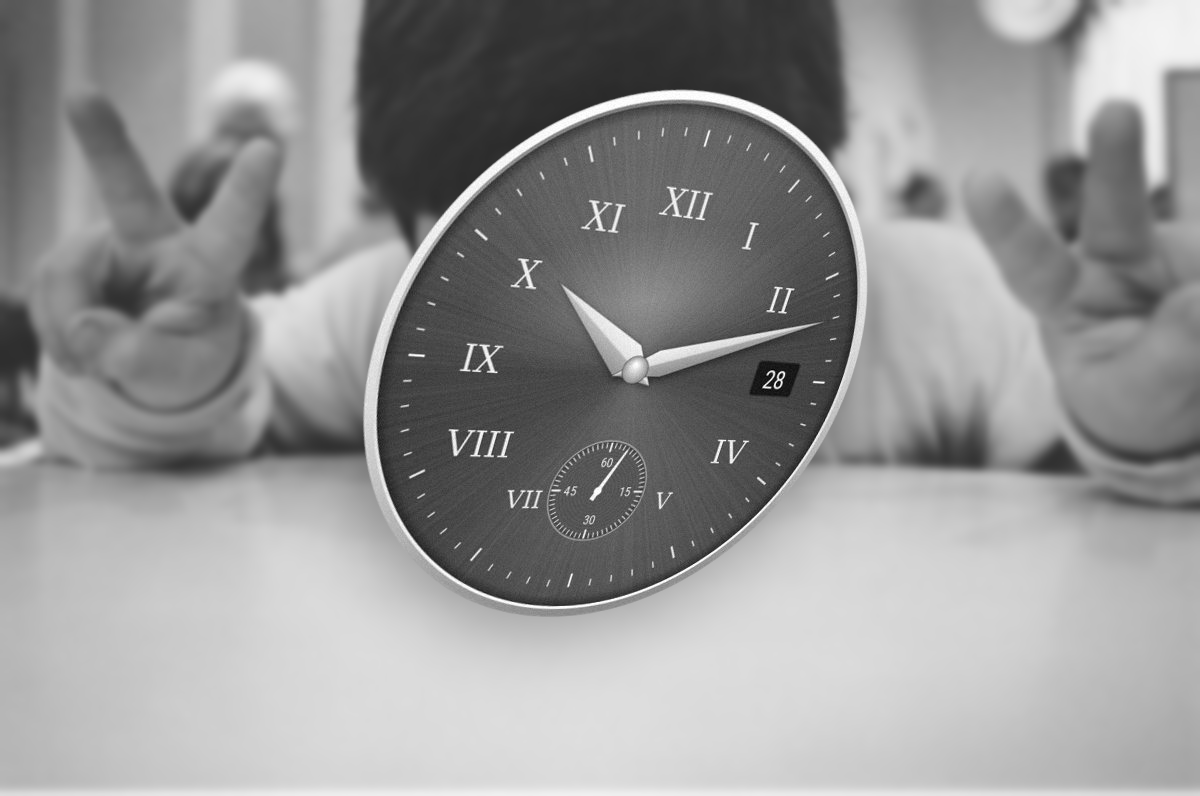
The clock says 10:12:04
